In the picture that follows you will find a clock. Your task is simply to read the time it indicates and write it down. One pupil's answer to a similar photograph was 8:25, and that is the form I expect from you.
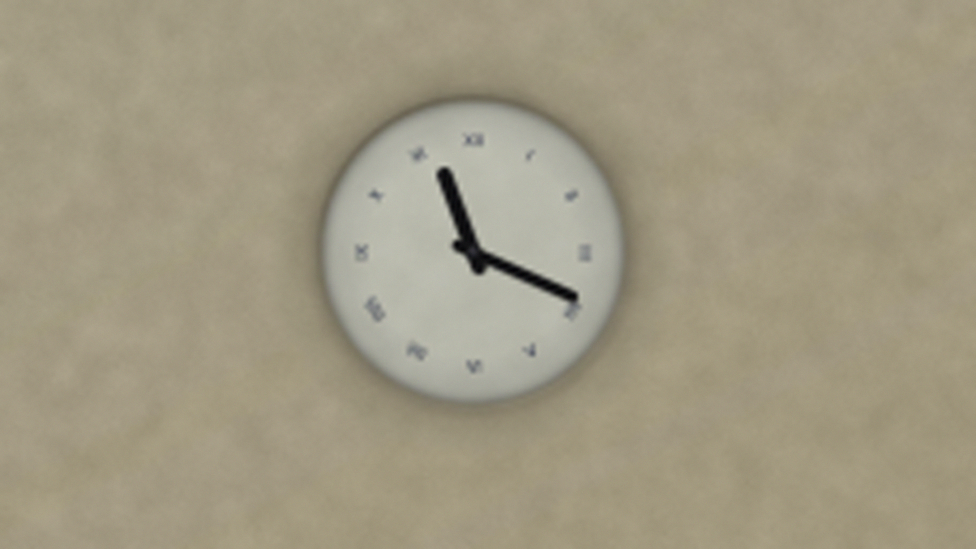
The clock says 11:19
